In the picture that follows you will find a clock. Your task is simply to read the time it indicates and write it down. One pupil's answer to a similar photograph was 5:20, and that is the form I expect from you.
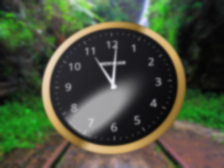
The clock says 11:01
